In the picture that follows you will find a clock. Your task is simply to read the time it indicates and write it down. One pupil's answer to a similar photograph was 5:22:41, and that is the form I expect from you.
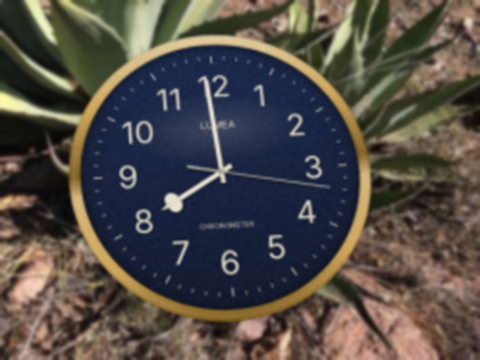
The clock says 7:59:17
